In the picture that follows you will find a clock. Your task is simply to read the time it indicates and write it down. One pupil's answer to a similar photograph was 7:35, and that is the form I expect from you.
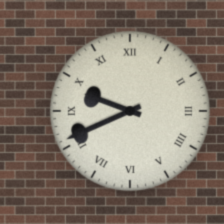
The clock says 9:41
